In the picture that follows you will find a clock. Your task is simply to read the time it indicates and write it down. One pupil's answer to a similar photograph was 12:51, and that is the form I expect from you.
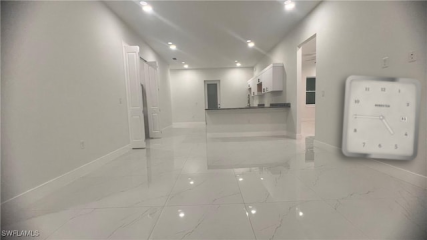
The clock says 4:45
